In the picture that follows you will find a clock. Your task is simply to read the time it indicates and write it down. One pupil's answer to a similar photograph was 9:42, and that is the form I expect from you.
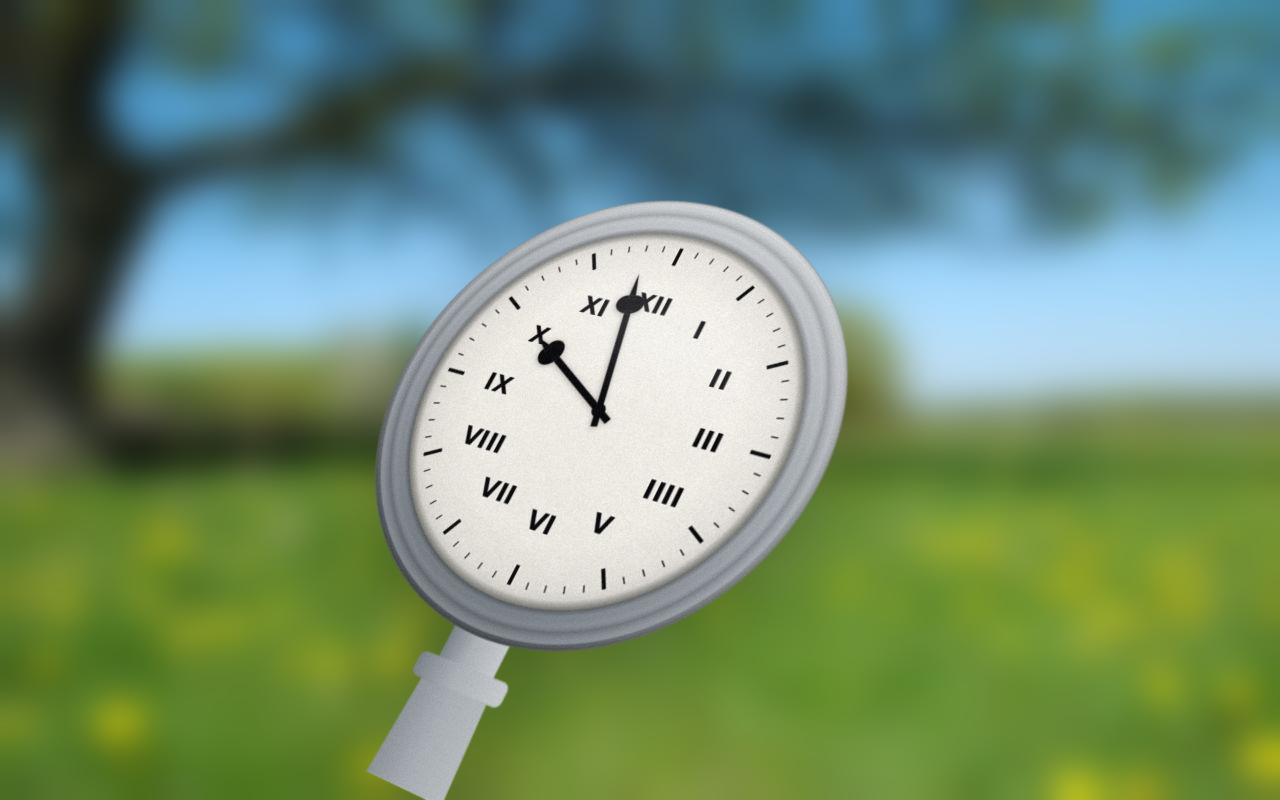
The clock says 9:58
